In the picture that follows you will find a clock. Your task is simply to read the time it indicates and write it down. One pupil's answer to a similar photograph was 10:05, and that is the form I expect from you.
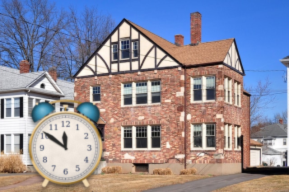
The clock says 11:51
